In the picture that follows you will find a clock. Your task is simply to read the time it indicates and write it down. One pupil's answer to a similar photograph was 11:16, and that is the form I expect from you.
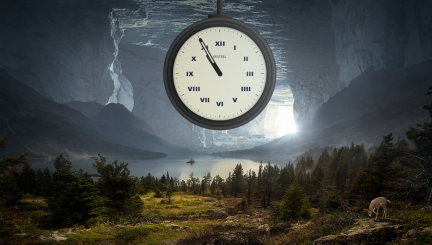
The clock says 10:55
